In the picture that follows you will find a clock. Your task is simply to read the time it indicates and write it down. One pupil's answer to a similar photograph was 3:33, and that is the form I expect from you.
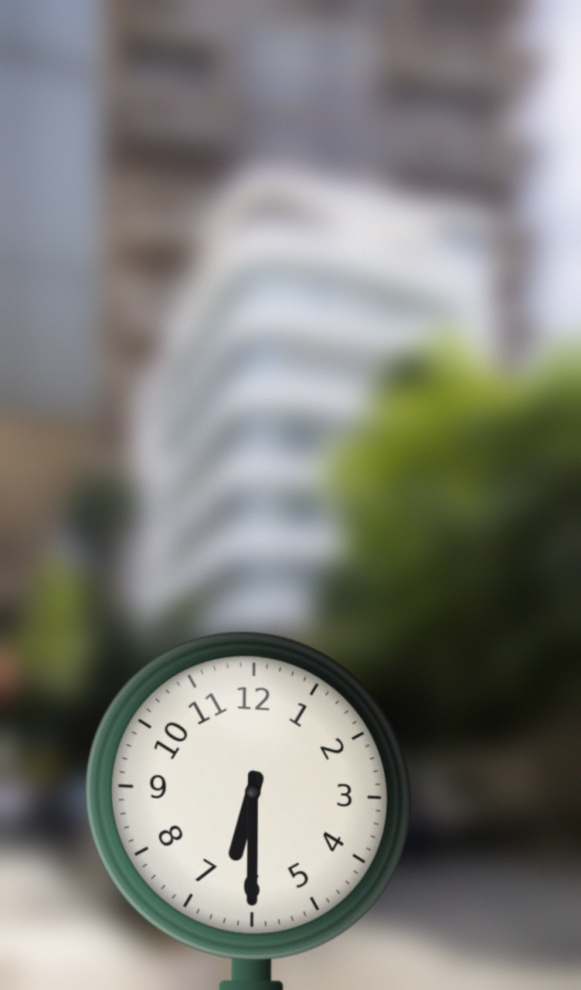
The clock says 6:30
